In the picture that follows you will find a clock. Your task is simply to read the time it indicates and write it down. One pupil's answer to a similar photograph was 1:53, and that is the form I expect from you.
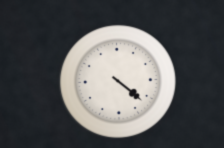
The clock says 4:22
